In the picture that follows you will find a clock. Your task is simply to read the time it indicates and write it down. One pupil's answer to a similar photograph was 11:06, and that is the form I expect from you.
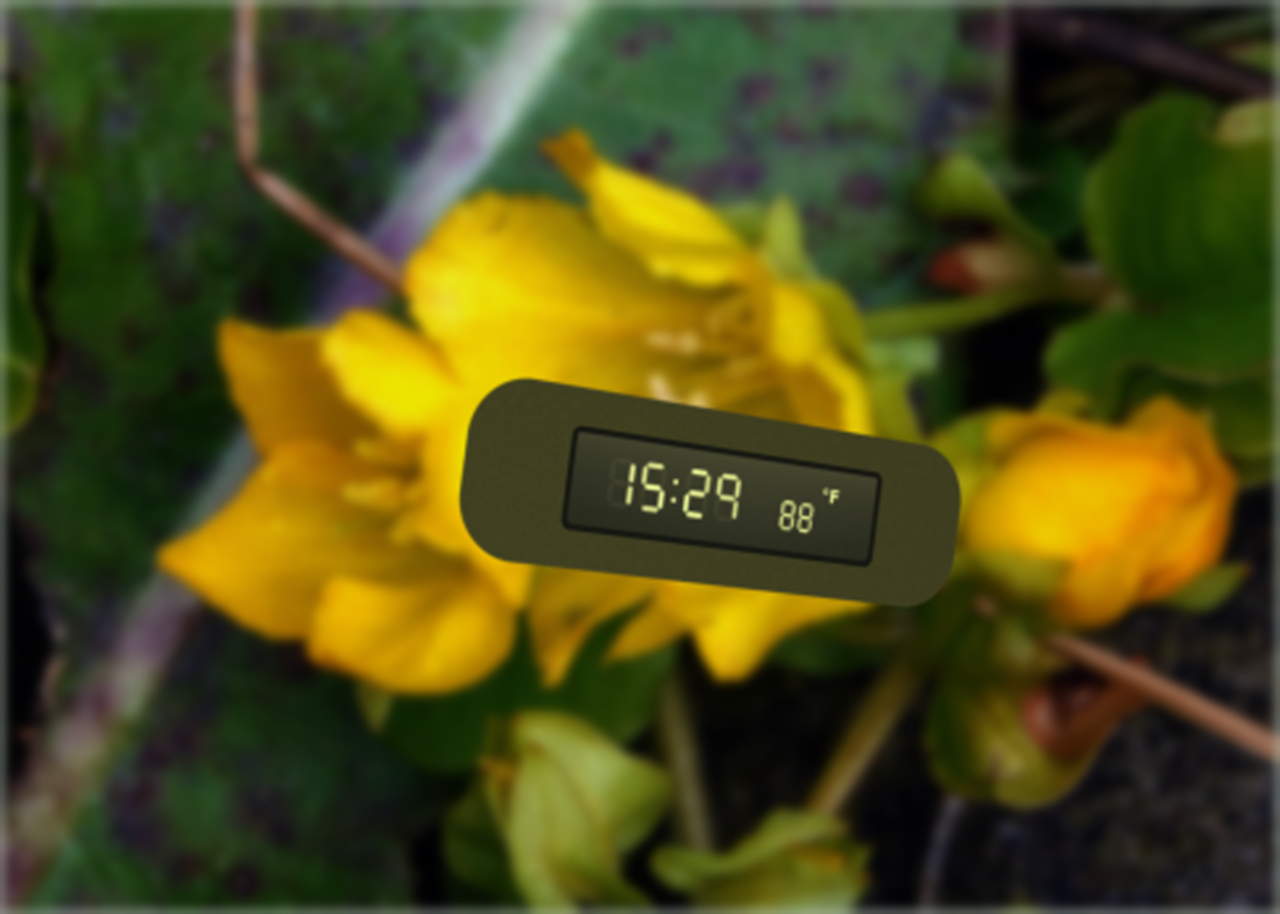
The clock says 15:29
